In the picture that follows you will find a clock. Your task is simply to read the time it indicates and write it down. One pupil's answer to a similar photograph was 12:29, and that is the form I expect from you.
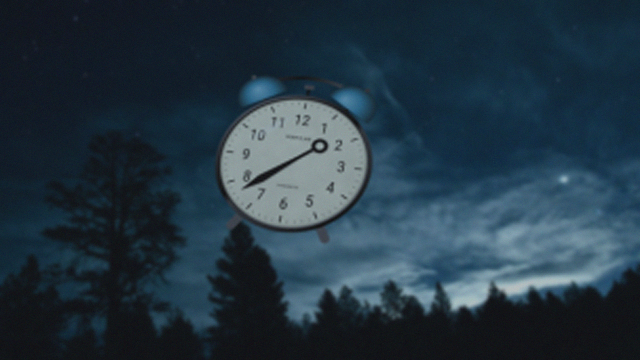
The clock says 1:38
